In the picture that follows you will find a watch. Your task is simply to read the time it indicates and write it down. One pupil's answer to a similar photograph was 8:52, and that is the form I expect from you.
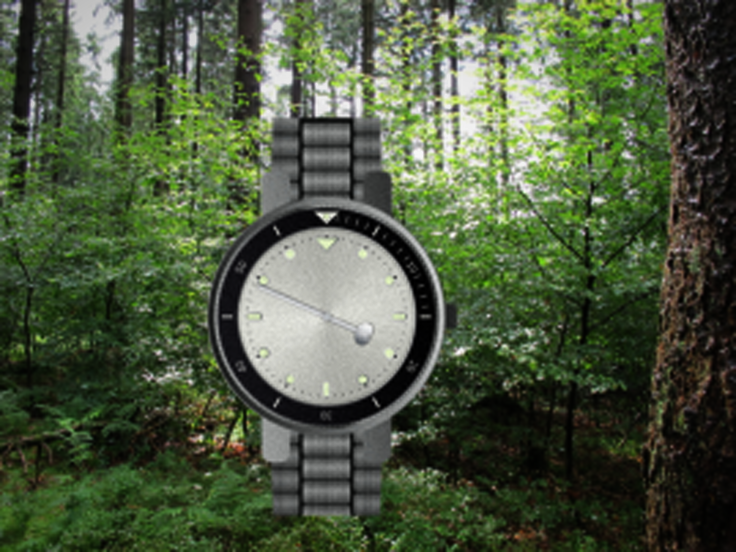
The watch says 3:49
